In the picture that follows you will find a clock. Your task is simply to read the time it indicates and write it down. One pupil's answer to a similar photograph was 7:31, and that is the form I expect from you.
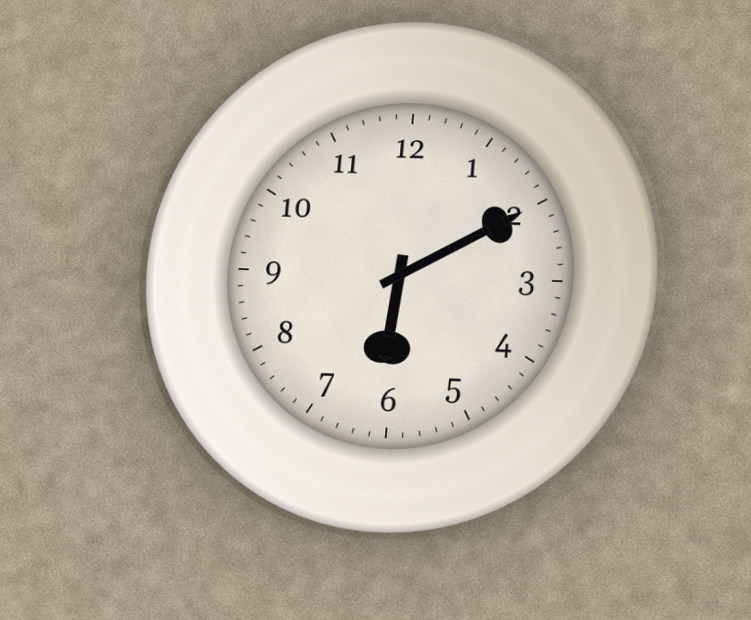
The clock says 6:10
